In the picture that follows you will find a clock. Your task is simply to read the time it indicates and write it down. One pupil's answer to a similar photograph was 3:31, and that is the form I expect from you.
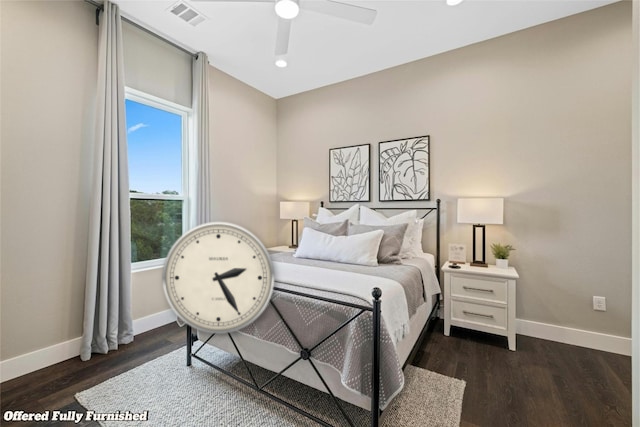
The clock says 2:25
